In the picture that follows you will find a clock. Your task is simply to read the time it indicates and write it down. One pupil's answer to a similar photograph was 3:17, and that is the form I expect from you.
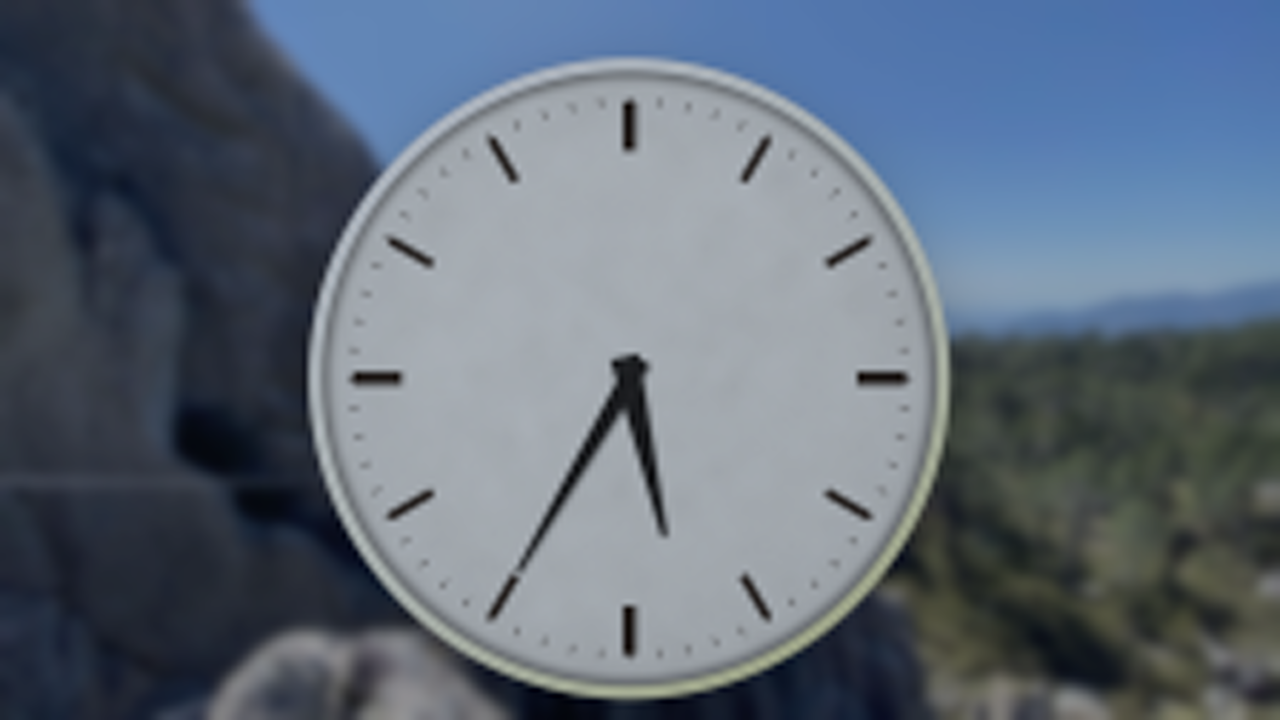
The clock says 5:35
